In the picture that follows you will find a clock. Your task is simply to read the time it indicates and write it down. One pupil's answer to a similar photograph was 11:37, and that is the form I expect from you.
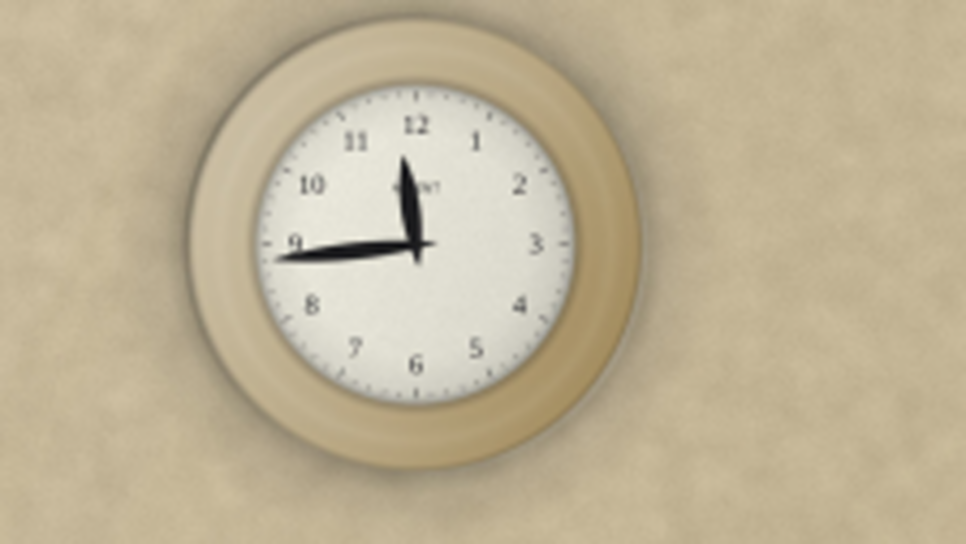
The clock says 11:44
